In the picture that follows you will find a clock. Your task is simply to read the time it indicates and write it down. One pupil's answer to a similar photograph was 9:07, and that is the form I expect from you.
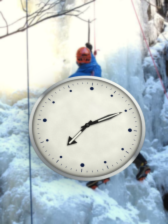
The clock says 7:10
